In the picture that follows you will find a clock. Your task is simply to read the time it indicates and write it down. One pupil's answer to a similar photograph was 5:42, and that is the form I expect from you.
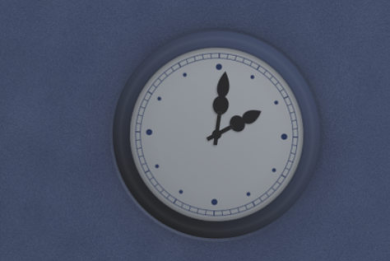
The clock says 2:01
